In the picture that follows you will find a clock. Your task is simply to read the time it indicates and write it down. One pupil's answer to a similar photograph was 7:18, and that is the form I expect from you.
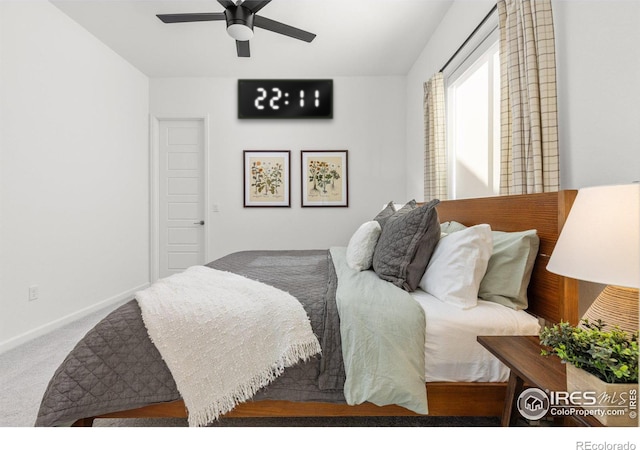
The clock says 22:11
